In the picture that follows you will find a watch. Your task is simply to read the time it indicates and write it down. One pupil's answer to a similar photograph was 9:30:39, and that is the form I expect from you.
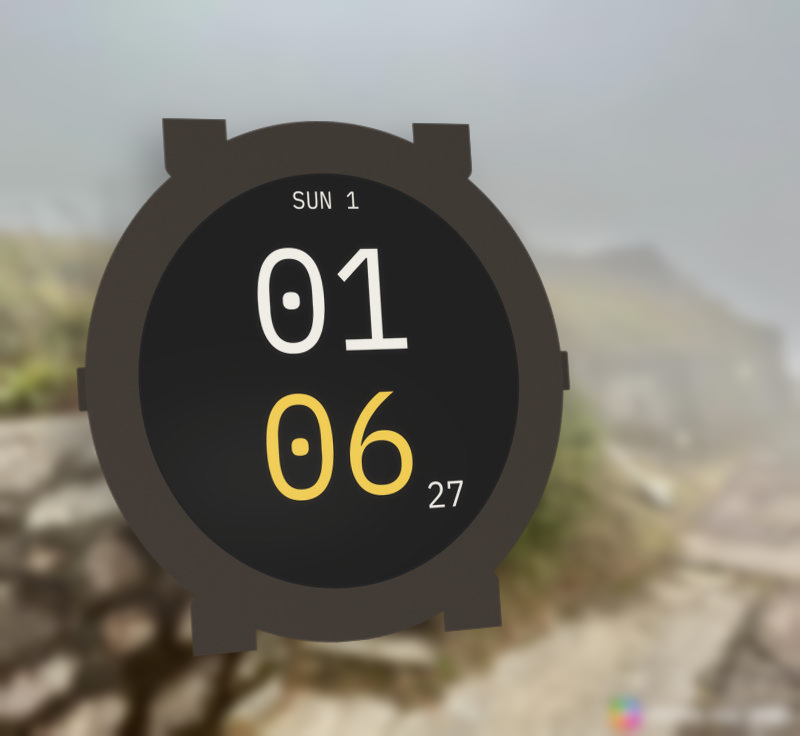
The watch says 1:06:27
